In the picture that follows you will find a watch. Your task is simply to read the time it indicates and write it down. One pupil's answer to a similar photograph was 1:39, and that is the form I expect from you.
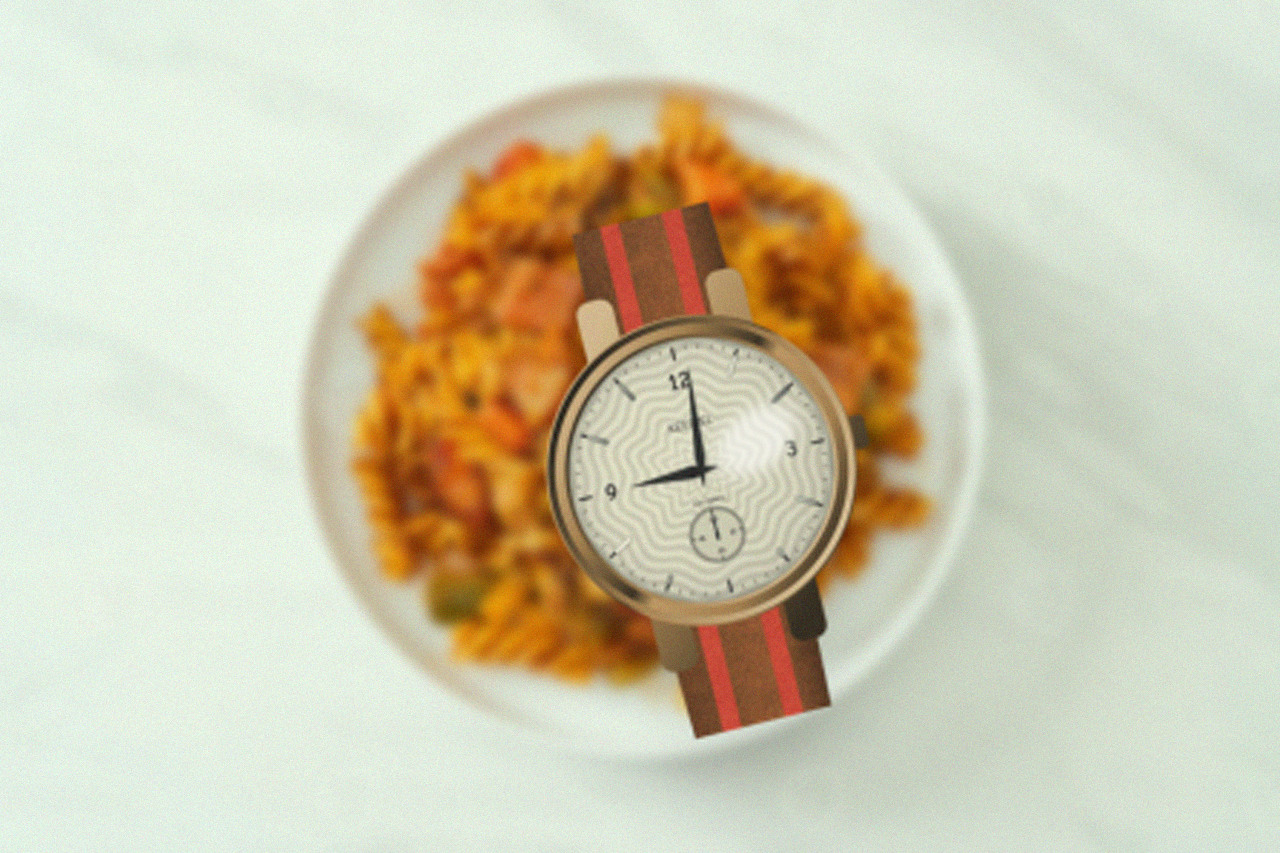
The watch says 9:01
